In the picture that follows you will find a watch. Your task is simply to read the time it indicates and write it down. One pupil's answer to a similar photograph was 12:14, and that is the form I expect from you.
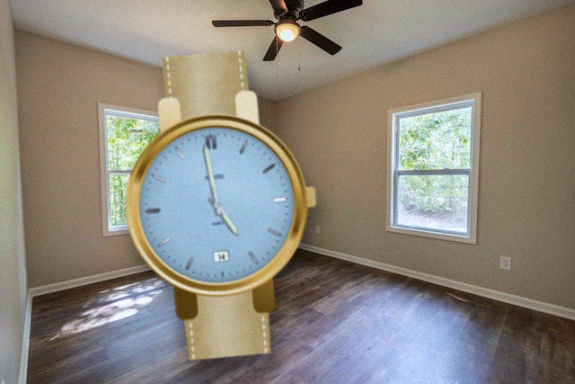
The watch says 4:59
